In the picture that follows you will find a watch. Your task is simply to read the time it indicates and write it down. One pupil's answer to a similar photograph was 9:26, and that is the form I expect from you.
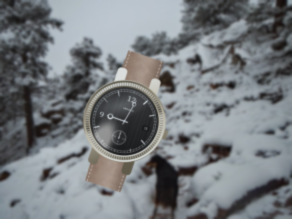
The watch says 9:02
